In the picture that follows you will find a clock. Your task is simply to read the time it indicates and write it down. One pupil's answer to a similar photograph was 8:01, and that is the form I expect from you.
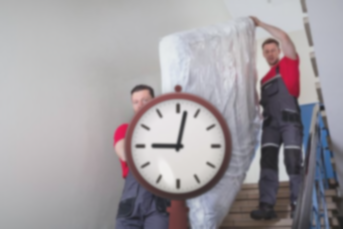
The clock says 9:02
